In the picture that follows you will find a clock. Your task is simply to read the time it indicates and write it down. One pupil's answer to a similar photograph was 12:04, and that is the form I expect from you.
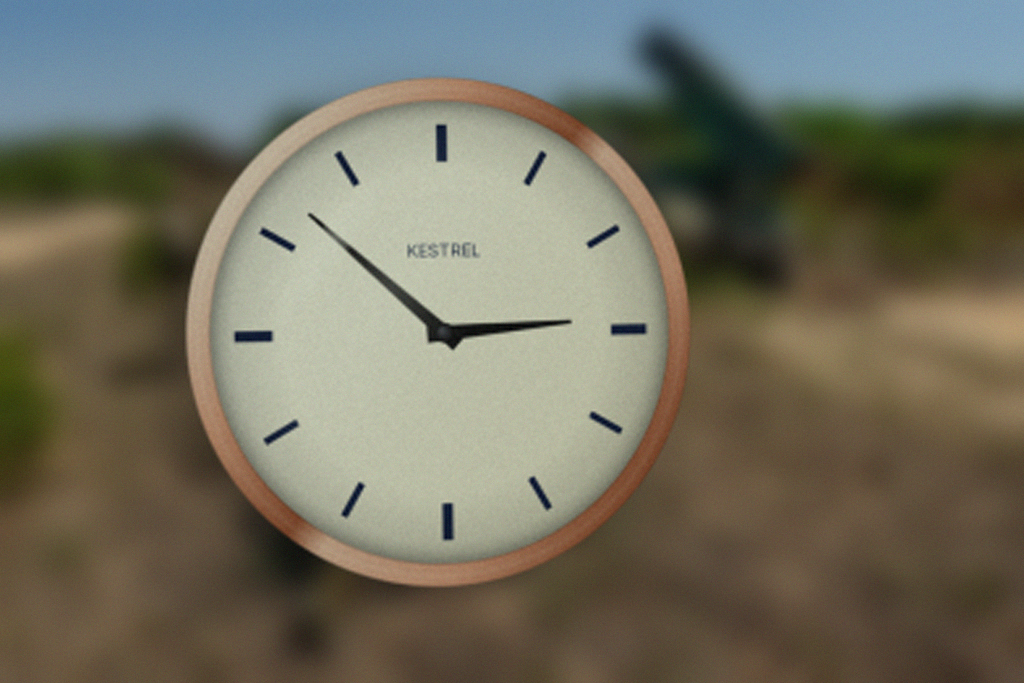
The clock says 2:52
